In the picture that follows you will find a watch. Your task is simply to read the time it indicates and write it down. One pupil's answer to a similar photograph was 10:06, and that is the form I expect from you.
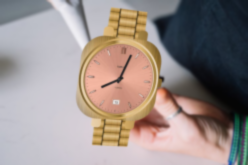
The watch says 8:03
